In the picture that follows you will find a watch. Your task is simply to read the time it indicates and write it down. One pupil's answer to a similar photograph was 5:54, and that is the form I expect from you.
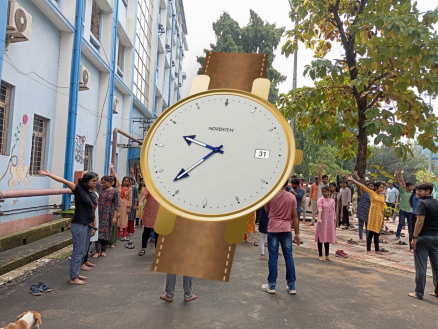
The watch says 9:37
